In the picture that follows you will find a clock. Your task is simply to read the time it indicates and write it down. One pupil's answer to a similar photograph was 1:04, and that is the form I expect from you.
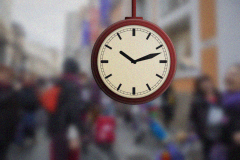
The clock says 10:12
